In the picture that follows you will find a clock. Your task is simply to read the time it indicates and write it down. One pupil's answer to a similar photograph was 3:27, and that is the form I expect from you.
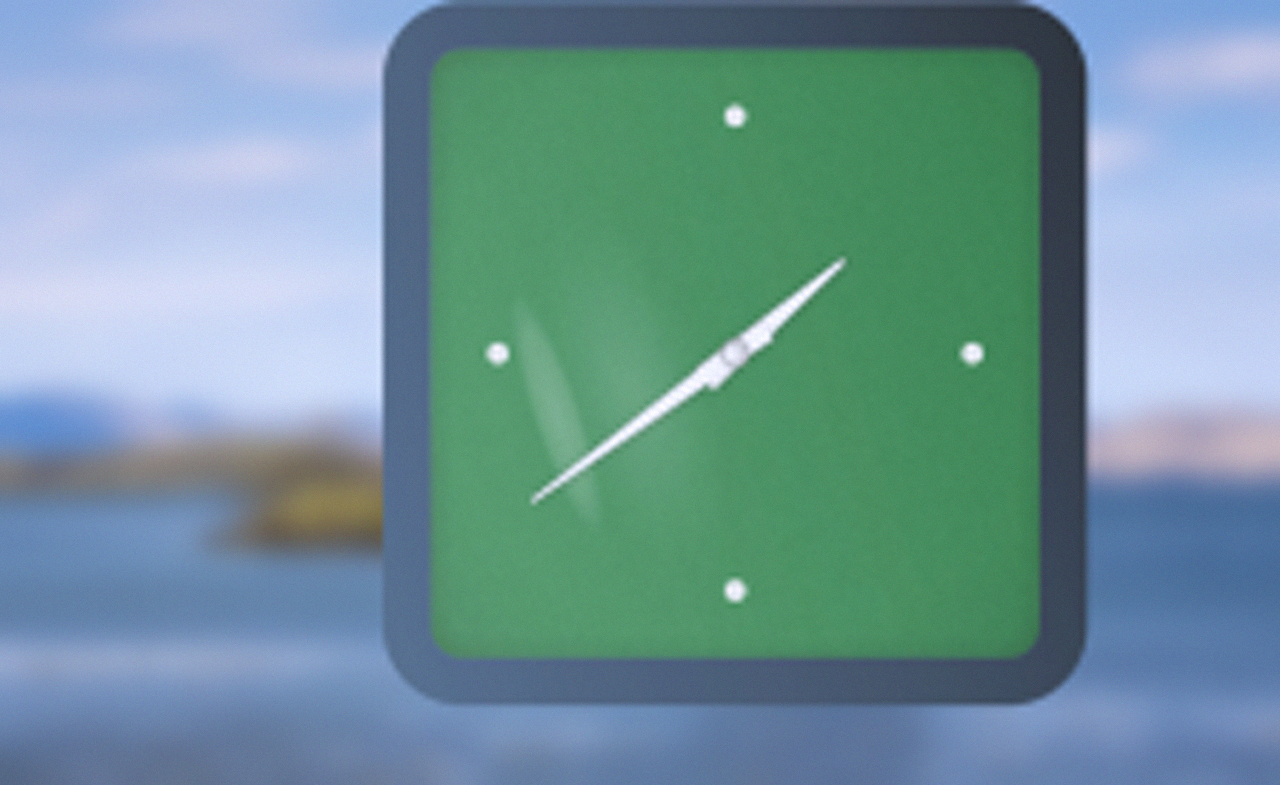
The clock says 1:39
